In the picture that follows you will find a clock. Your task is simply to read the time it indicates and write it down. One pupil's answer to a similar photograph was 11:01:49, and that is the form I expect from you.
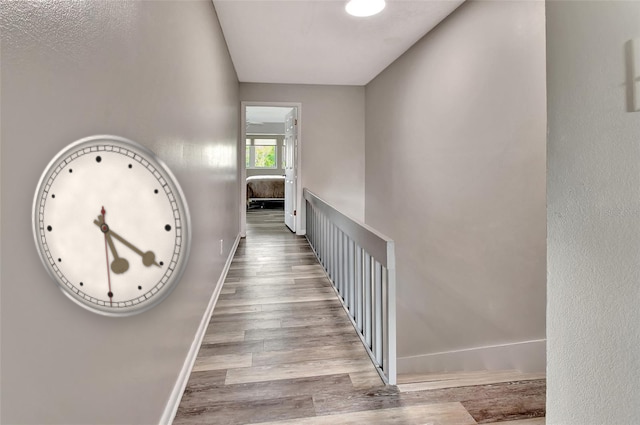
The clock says 5:20:30
